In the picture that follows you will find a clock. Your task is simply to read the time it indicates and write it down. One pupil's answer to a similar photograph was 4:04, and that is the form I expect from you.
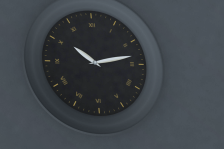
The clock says 10:13
